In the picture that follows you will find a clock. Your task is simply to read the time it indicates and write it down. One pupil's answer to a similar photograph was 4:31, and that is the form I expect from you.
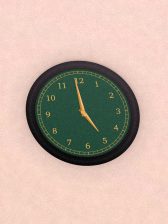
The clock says 4:59
